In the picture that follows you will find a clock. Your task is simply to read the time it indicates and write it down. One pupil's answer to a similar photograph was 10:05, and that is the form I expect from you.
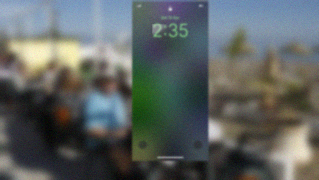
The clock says 2:35
